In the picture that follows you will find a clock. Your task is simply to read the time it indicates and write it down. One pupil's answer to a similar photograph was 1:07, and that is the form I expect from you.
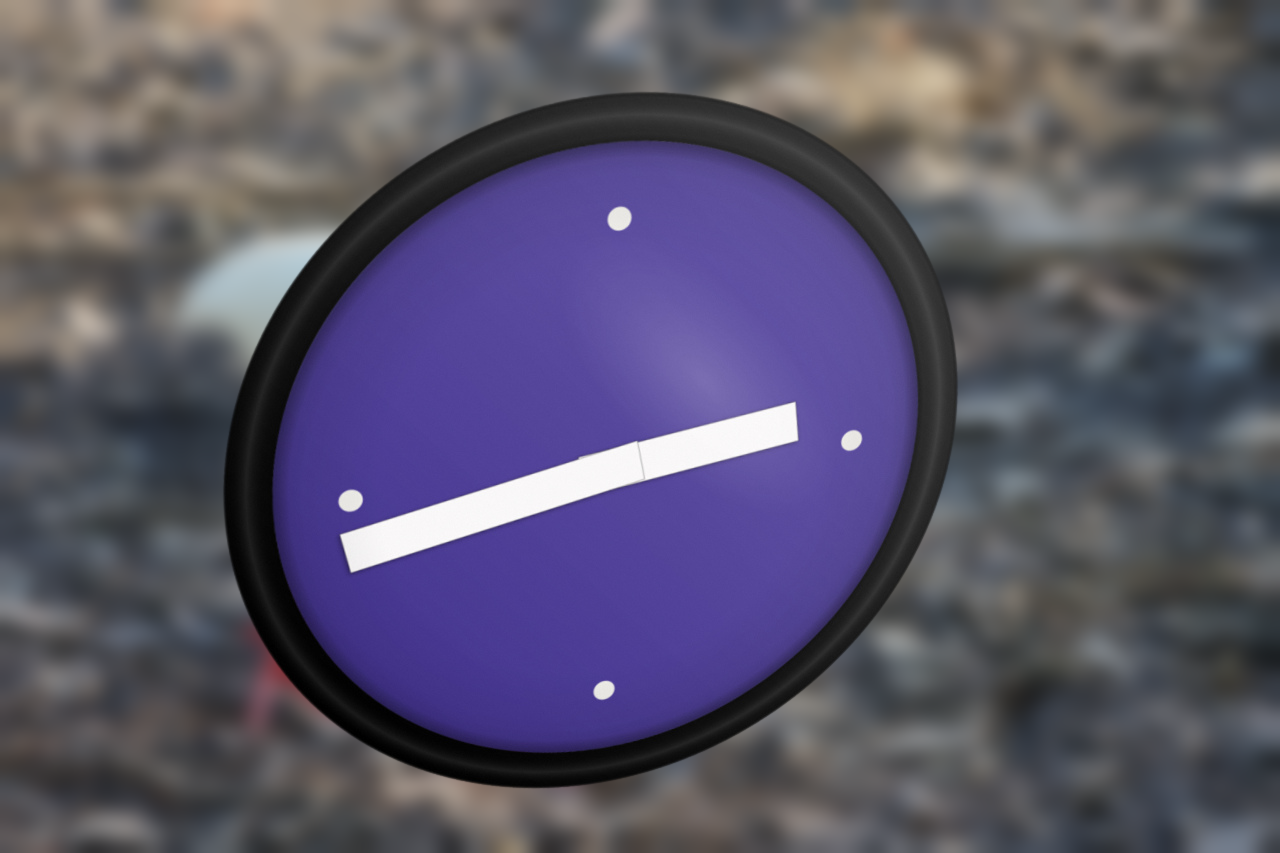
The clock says 2:43
